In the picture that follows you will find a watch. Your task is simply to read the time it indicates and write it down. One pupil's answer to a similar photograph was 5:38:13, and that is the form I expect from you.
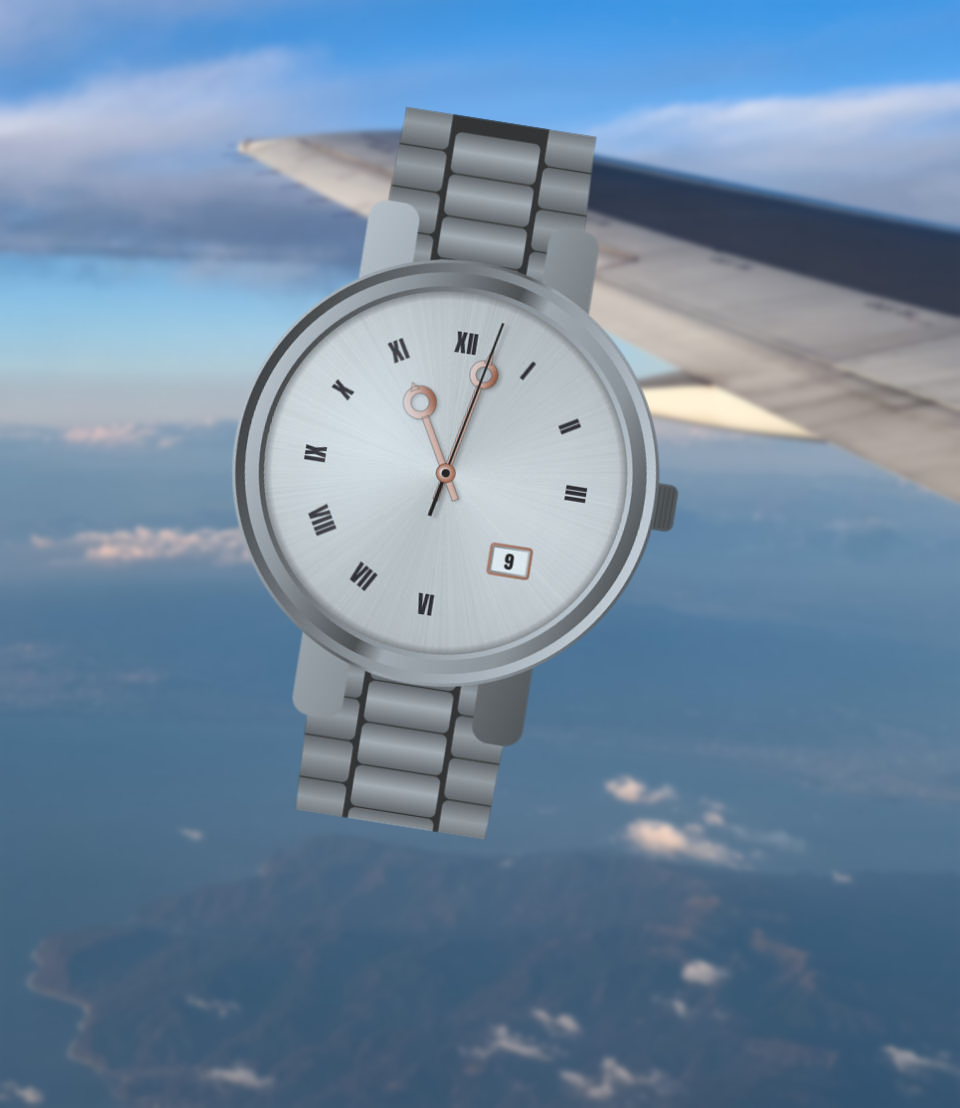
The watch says 11:02:02
